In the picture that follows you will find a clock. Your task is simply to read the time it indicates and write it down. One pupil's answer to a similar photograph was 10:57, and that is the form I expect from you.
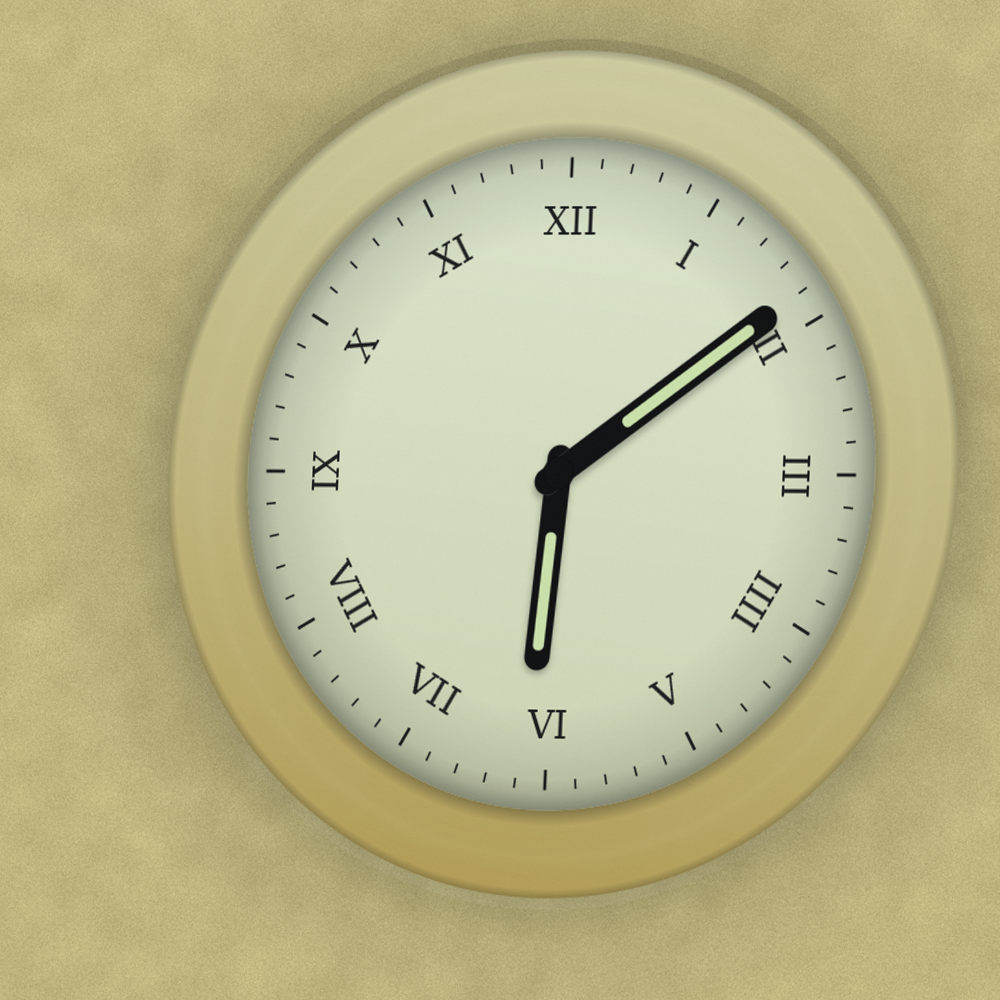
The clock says 6:09
